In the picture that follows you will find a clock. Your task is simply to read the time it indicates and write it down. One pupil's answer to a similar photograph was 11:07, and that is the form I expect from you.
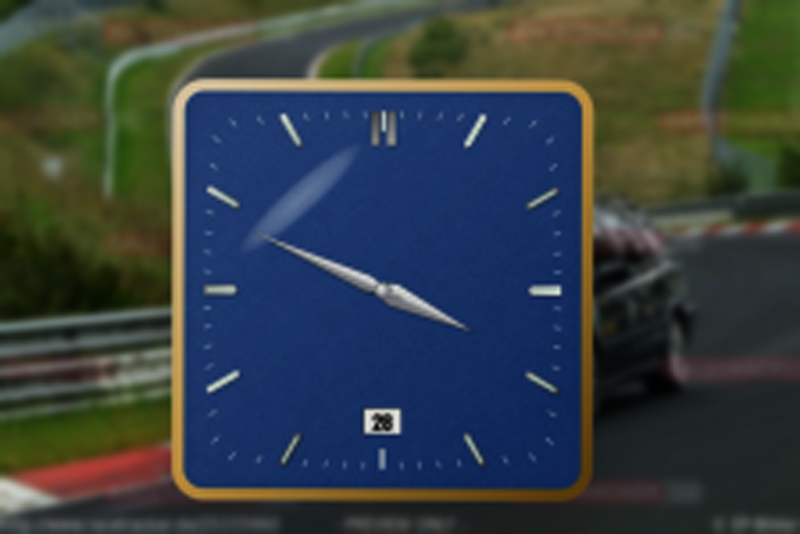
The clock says 3:49
